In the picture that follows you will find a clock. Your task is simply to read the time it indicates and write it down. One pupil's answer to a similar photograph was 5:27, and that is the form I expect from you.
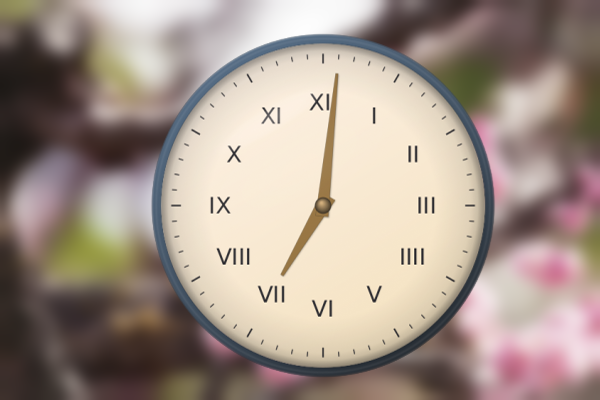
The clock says 7:01
